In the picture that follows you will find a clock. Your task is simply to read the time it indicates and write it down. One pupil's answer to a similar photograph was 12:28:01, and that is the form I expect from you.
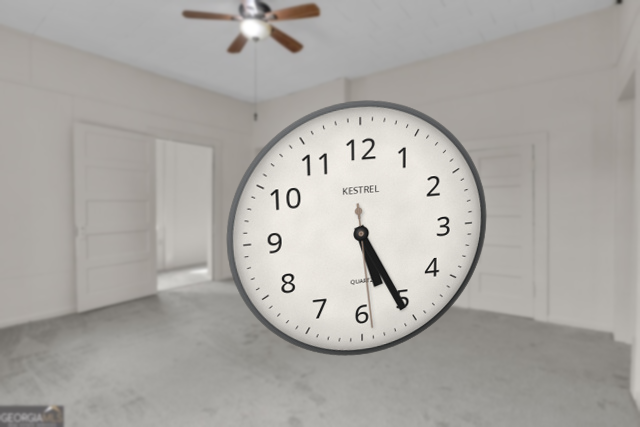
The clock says 5:25:29
